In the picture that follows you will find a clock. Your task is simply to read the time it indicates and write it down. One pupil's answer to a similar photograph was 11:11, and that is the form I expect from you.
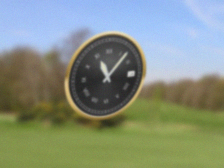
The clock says 11:07
